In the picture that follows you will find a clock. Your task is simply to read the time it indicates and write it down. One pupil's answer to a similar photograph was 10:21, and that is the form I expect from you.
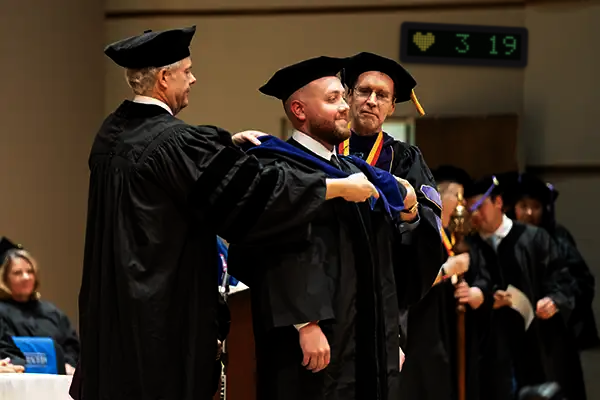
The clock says 3:19
